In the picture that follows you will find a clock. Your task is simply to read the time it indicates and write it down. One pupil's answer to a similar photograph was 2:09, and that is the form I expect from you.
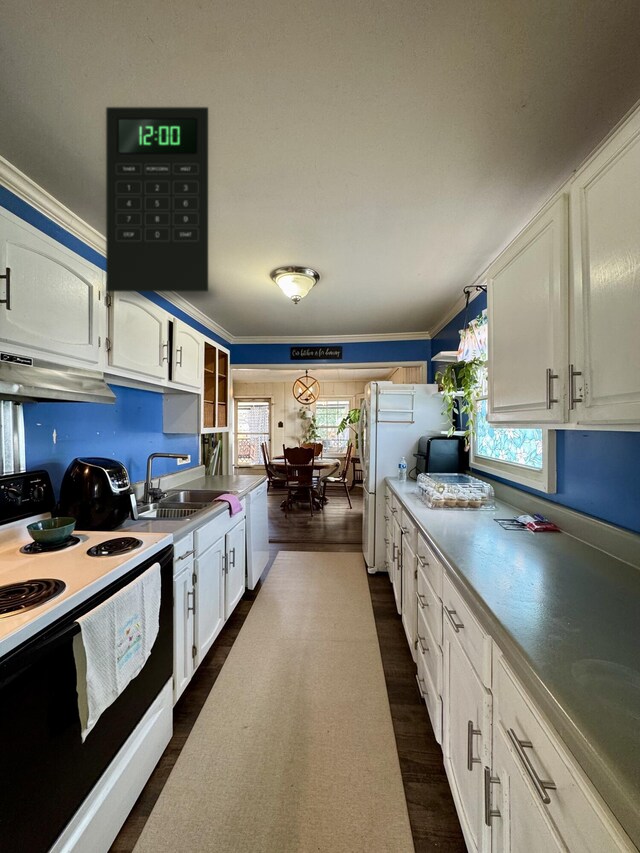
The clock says 12:00
